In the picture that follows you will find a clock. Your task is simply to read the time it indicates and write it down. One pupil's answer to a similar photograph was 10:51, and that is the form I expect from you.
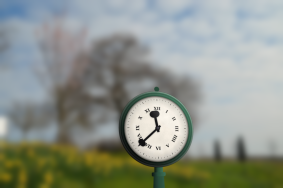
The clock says 11:38
